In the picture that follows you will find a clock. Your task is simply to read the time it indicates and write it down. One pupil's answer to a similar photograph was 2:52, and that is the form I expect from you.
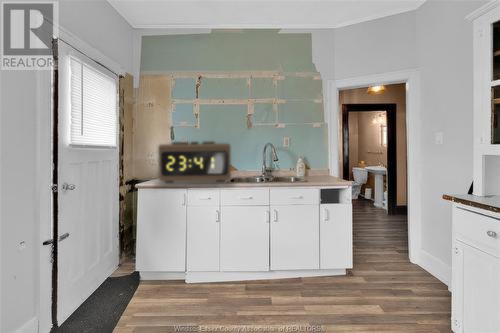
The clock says 23:41
